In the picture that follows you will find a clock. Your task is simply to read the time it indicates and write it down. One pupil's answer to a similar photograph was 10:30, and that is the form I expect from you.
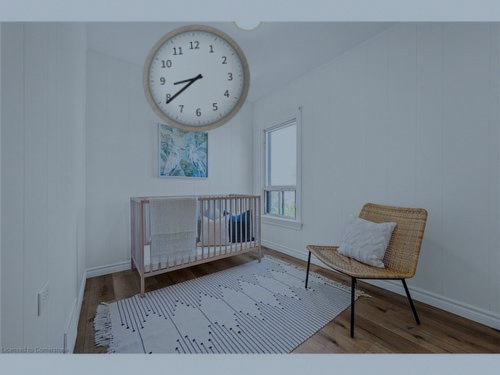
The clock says 8:39
